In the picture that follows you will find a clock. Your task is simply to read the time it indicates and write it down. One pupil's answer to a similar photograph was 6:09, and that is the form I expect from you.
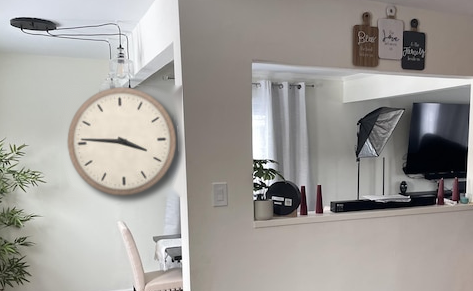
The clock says 3:46
